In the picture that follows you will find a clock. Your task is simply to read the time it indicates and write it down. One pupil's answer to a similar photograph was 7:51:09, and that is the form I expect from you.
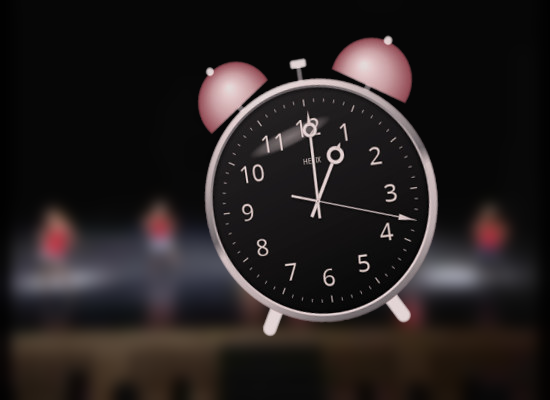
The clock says 1:00:18
